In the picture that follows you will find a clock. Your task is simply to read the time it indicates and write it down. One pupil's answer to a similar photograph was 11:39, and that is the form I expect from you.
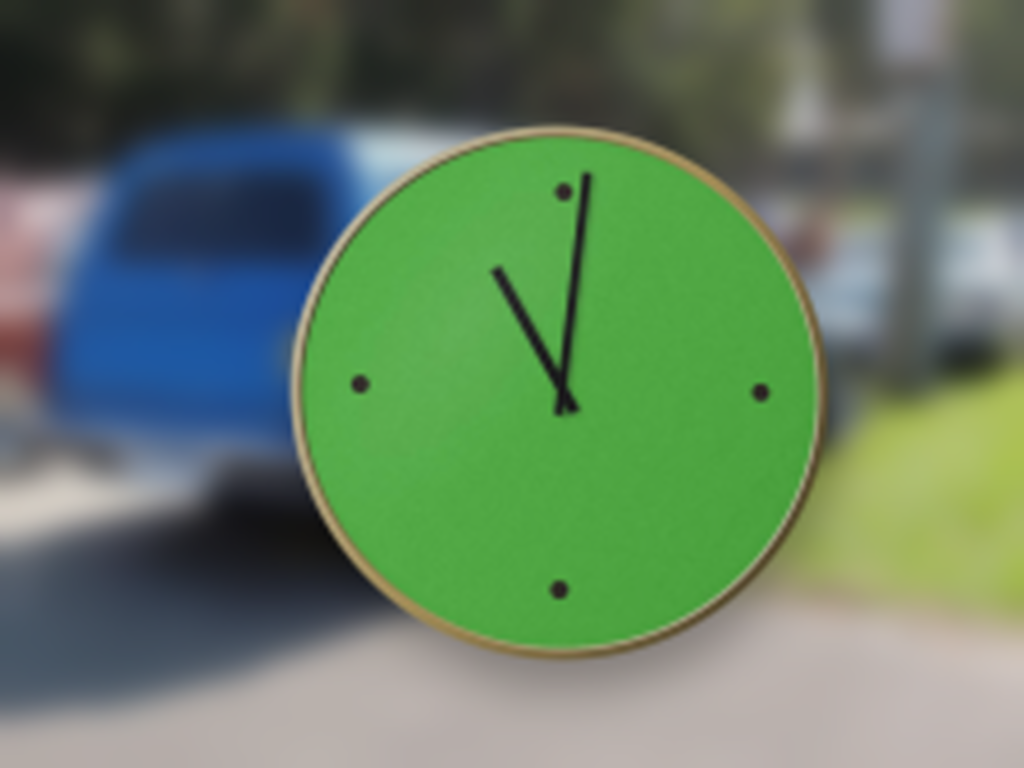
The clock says 11:01
